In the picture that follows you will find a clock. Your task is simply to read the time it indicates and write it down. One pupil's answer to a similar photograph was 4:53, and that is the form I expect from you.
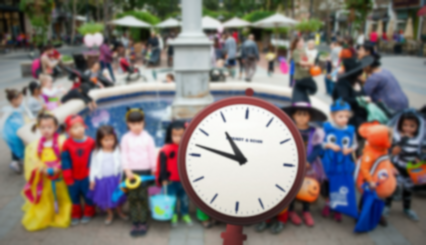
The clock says 10:47
